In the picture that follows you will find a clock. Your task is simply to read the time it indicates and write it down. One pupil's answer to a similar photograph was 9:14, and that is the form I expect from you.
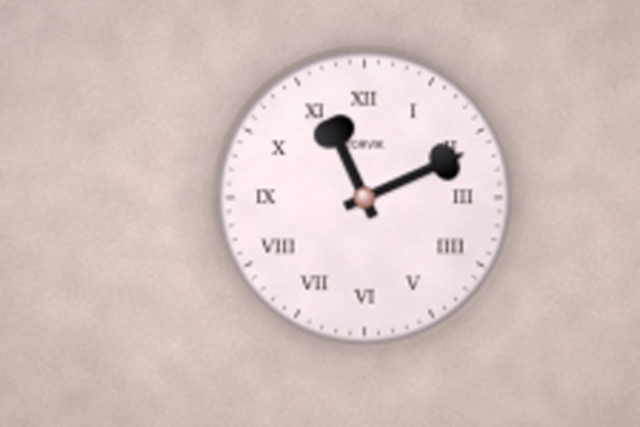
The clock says 11:11
